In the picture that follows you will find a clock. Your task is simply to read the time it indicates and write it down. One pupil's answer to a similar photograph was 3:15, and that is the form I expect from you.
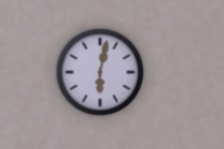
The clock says 6:02
